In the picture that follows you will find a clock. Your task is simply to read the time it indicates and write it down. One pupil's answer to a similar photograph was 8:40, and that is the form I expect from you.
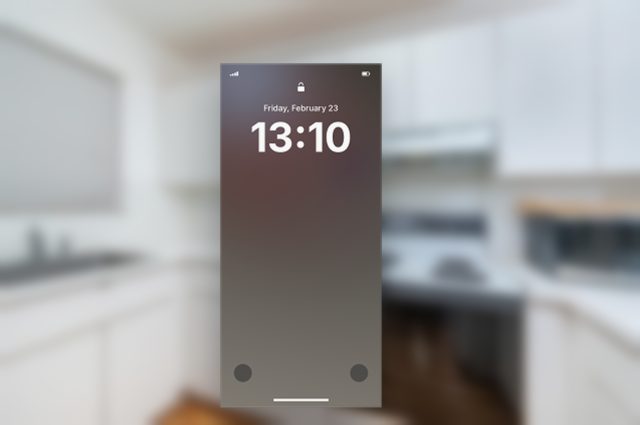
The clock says 13:10
